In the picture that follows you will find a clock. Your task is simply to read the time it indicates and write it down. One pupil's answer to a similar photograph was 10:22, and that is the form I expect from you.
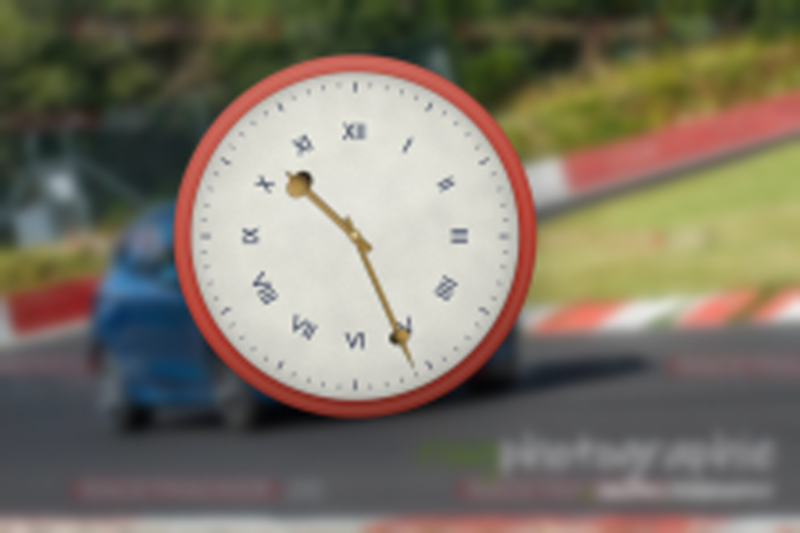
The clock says 10:26
